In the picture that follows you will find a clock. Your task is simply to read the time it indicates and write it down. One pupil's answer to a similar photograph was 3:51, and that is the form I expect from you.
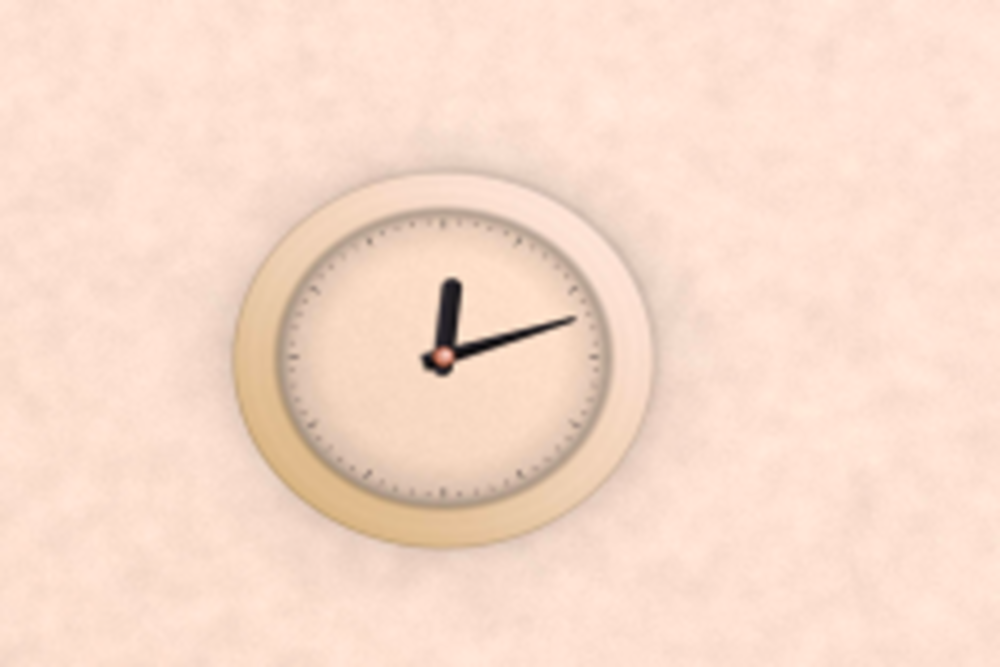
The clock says 12:12
